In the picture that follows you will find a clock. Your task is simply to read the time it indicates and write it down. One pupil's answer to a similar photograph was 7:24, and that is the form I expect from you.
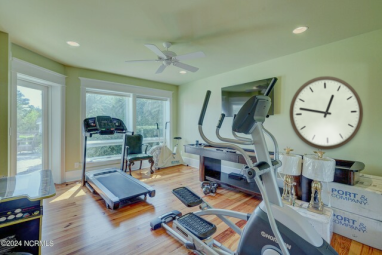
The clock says 12:47
